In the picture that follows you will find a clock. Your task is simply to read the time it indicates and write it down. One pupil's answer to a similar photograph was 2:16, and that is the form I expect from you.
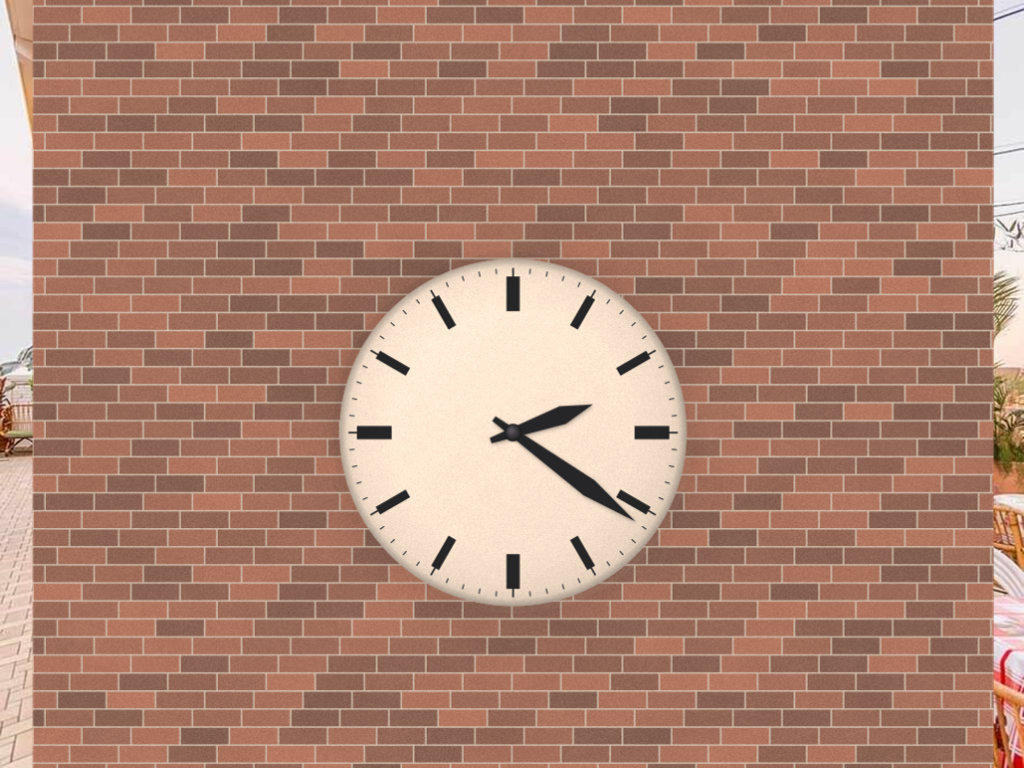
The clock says 2:21
